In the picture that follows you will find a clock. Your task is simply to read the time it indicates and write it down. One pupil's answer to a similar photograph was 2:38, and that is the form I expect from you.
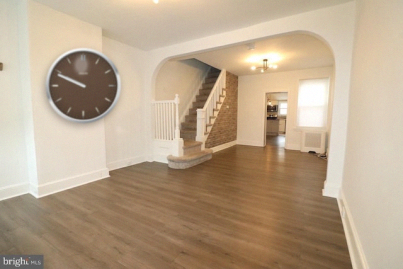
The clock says 9:49
